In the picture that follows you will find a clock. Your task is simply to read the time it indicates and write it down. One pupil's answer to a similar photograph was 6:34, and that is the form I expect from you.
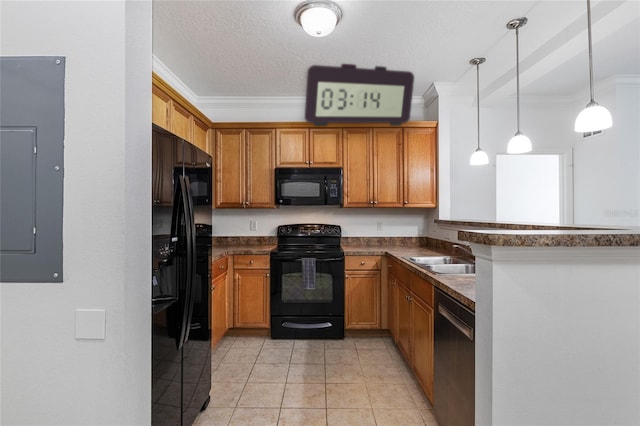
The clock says 3:14
